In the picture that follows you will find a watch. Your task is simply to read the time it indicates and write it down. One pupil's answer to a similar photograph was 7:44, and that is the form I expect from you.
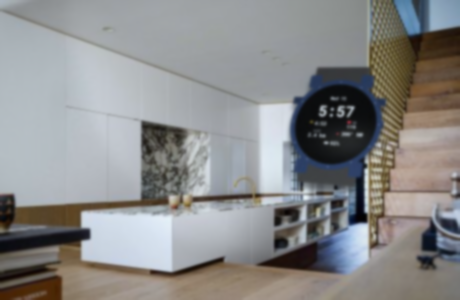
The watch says 5:57
